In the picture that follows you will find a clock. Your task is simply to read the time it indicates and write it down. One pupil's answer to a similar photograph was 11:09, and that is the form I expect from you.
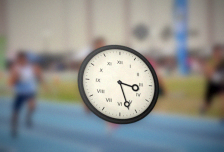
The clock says 3:27
